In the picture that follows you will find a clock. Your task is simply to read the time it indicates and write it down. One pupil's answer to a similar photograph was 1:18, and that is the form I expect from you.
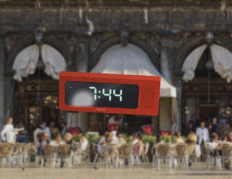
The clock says 7:44
